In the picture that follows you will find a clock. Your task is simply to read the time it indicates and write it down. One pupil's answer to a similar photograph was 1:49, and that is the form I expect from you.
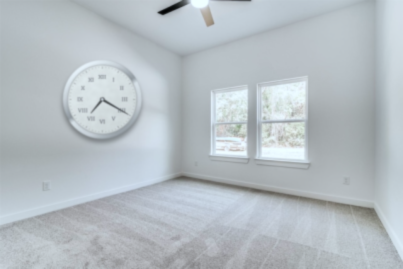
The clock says 7:20
